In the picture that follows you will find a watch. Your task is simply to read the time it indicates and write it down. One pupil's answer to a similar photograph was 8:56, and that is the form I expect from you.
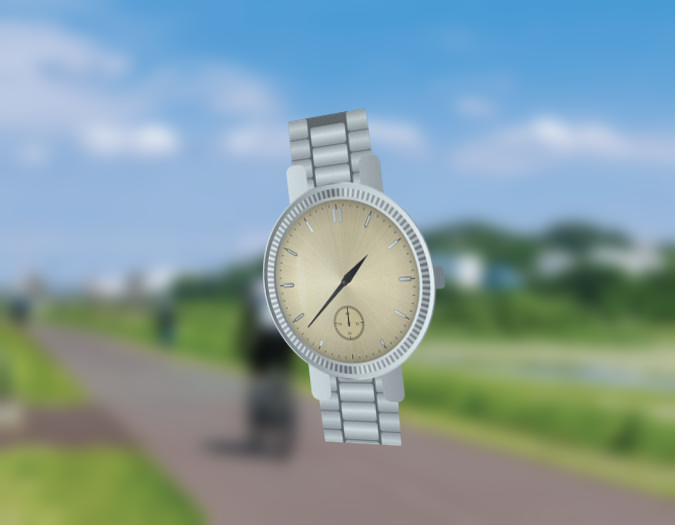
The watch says 1:38
